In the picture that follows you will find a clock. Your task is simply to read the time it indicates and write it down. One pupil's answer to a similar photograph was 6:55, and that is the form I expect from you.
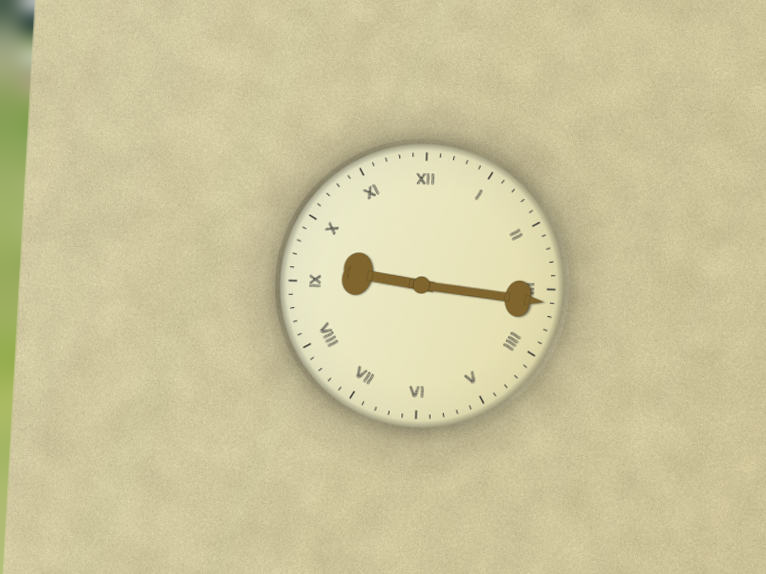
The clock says 9:16
